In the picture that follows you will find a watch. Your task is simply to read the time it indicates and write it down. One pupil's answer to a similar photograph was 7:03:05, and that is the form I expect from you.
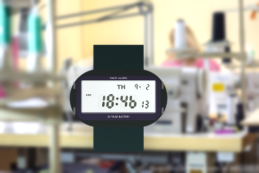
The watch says 18:46:13
